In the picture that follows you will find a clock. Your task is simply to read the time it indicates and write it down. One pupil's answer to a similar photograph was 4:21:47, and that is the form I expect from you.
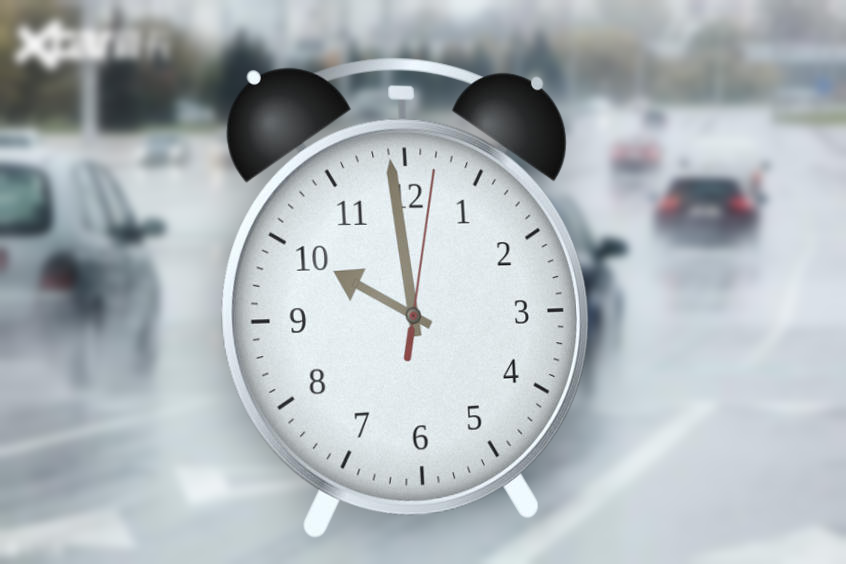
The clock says 9:59:02
